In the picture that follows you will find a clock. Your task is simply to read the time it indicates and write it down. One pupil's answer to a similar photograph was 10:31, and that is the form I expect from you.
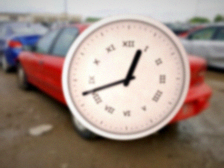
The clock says 12:42
